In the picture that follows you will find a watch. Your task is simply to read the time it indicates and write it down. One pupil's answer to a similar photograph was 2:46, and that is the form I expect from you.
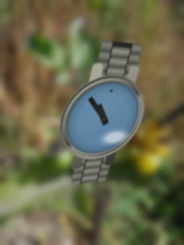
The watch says 10:53
